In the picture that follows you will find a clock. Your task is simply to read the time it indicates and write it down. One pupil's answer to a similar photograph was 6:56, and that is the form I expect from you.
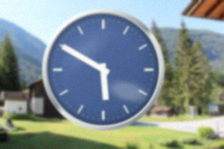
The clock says 5:50
